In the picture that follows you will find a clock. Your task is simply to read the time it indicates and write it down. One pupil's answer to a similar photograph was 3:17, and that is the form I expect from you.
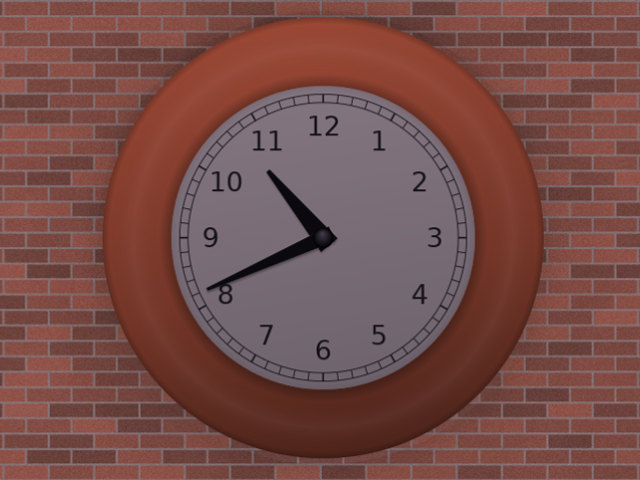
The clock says 10:41
